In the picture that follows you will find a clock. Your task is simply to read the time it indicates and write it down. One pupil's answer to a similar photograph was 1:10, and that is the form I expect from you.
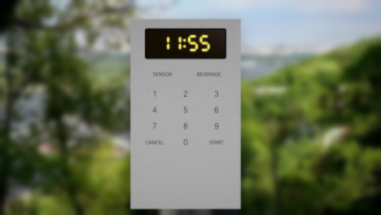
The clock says 11:55
